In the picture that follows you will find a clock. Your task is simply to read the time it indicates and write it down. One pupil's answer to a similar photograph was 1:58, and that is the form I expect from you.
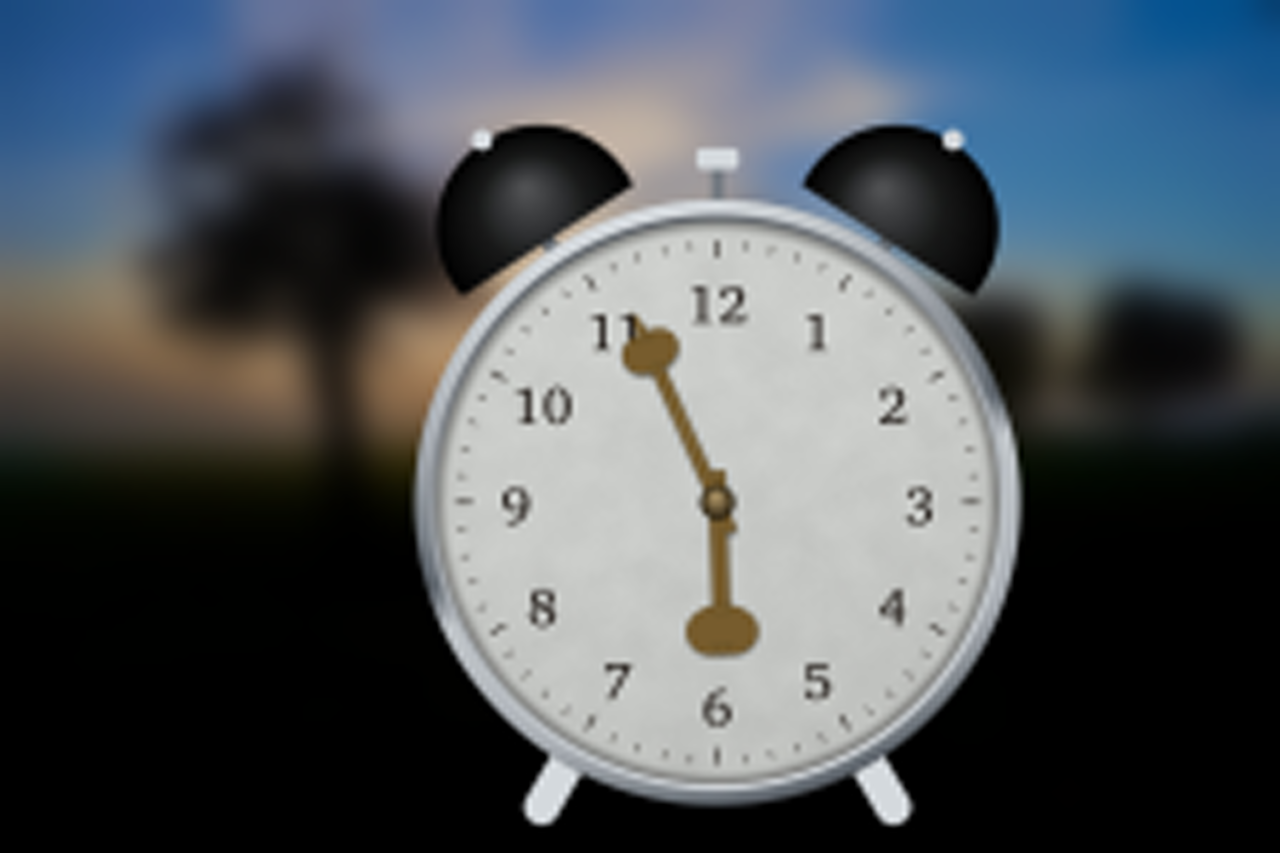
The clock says 5:56
